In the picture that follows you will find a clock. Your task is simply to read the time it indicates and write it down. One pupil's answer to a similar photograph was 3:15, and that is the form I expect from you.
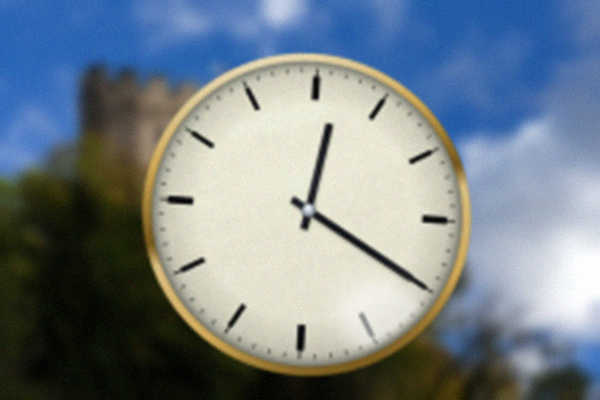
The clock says 12:20
